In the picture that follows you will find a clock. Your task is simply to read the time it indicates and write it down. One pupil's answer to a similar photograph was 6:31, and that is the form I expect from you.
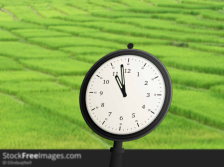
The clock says 10:58
